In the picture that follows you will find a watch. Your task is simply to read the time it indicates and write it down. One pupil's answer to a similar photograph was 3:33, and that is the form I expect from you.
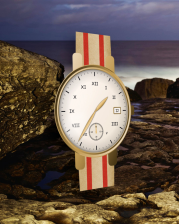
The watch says 1:36
